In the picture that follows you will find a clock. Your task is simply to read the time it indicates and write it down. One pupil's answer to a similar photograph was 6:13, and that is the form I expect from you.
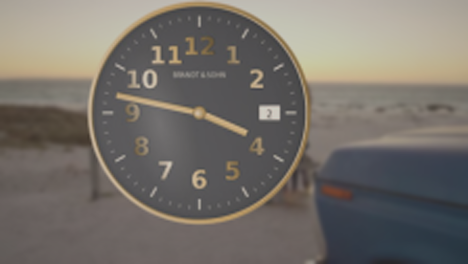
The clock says 3:47
